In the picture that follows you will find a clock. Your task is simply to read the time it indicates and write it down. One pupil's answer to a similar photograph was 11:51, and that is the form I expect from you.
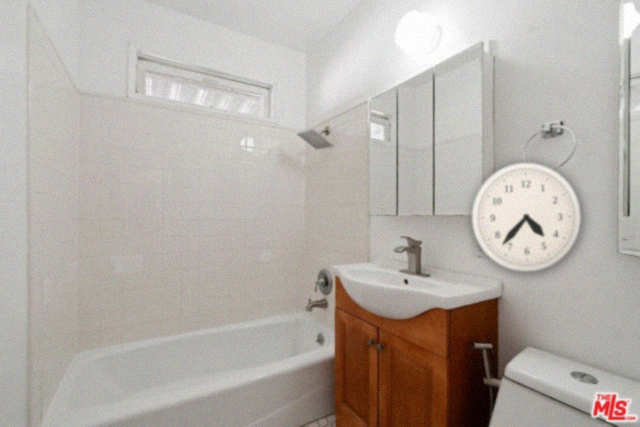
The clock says 4:37
